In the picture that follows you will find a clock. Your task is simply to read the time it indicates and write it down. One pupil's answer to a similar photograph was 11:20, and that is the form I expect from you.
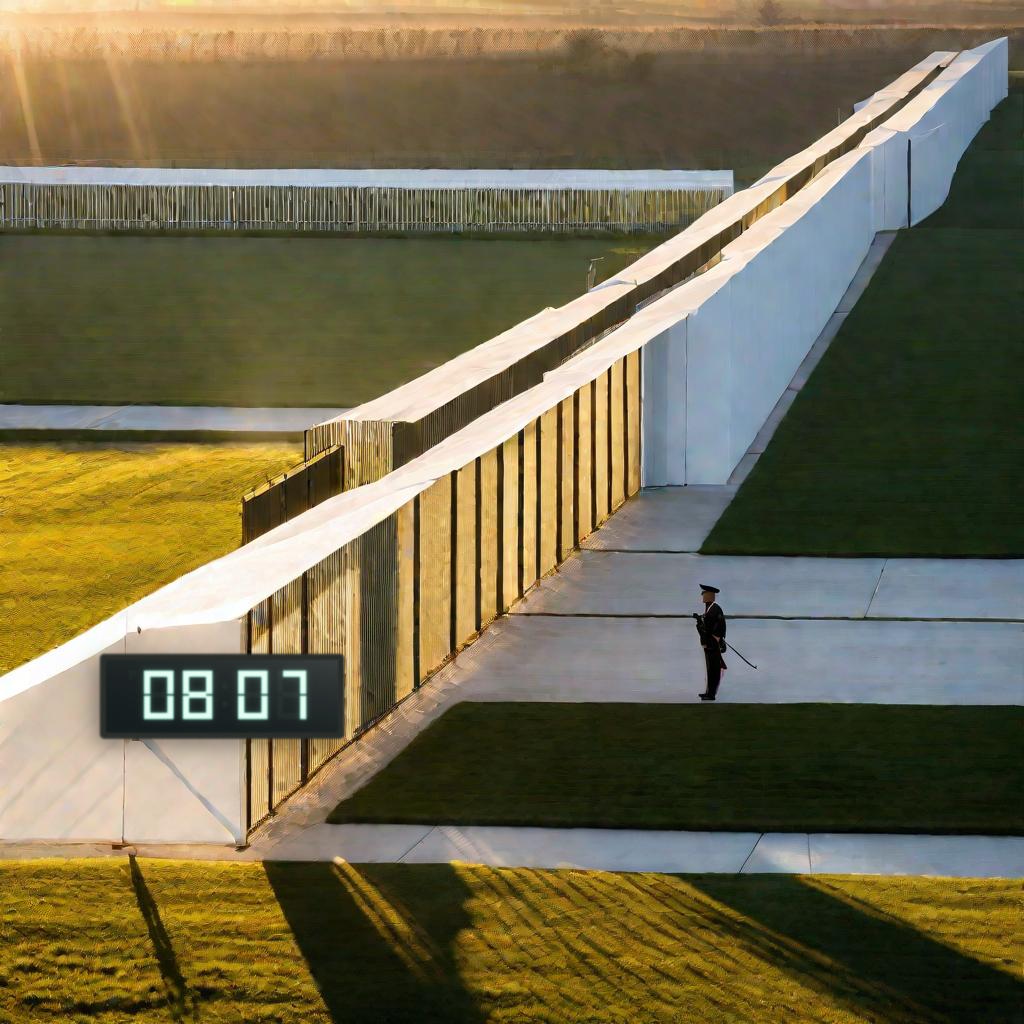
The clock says 8:07
